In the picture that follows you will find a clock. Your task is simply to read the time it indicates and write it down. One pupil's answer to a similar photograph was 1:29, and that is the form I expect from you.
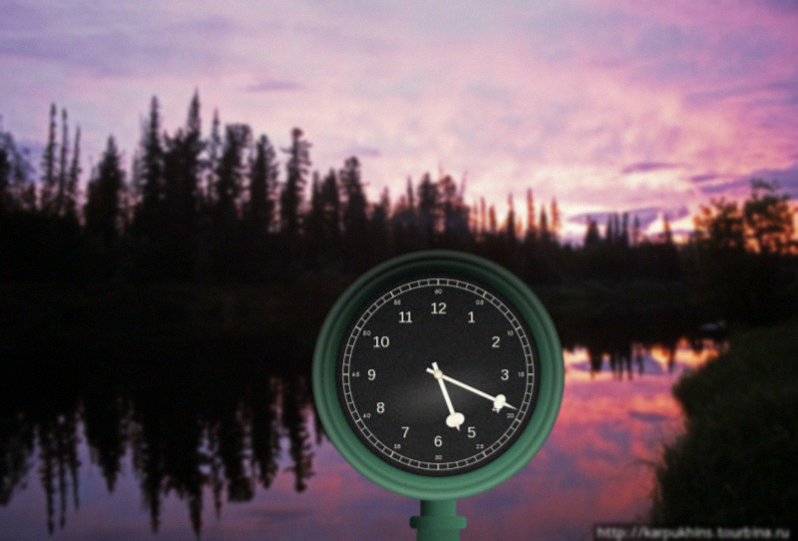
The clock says 5:19
